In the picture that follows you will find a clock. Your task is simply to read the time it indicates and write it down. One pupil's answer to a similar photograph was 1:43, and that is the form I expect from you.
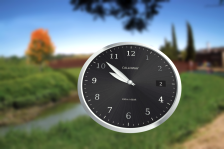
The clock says 9:52
